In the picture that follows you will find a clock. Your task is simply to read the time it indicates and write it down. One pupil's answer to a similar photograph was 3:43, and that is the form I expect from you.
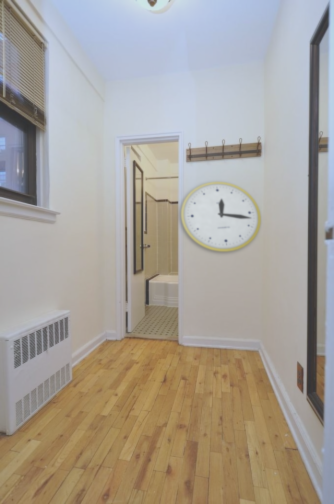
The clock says 12:17
